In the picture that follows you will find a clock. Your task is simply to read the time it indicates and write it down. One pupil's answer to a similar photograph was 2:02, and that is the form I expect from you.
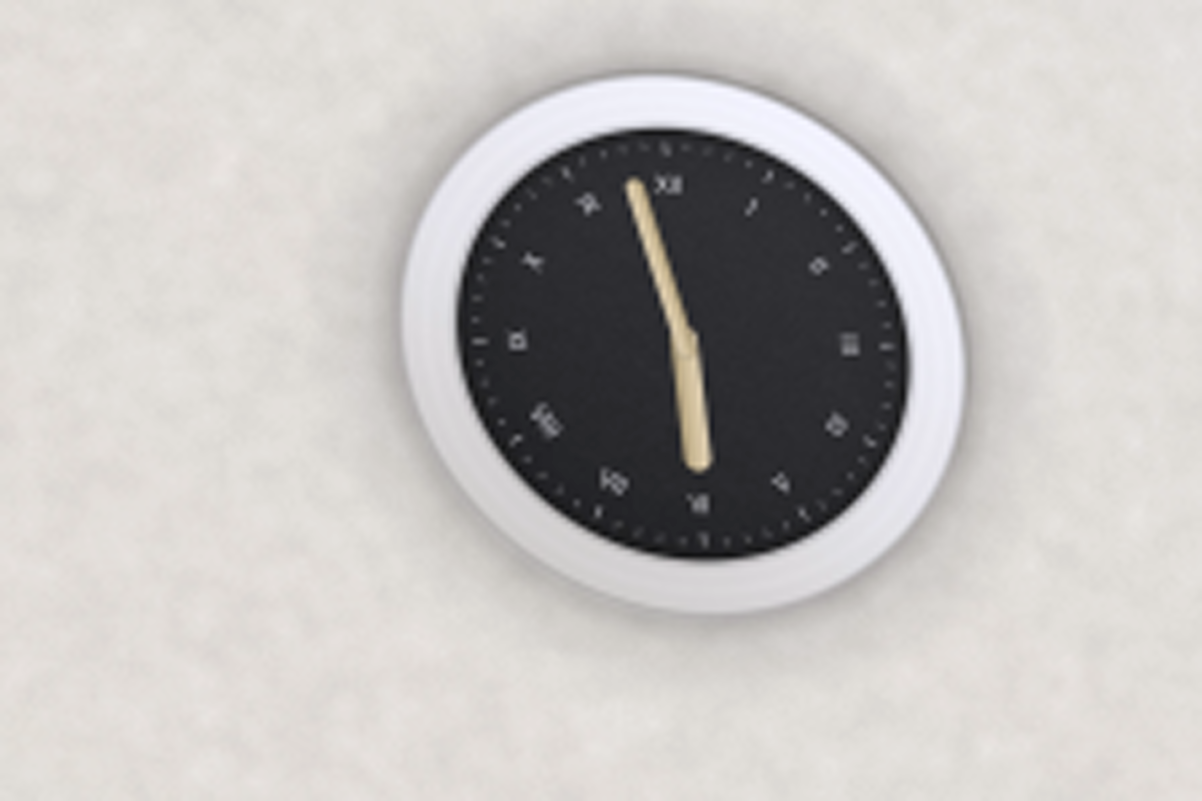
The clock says 5:58
